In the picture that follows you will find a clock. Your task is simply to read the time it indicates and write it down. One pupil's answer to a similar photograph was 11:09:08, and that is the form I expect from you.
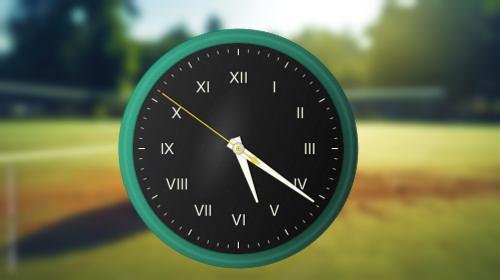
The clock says 5:20:51
